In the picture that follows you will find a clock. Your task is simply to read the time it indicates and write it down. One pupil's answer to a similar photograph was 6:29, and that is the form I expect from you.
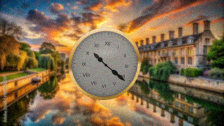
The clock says 10:21
